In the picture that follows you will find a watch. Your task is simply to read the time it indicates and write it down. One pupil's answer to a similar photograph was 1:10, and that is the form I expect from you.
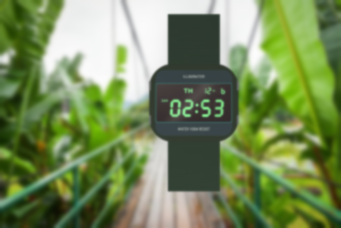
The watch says 2:53
